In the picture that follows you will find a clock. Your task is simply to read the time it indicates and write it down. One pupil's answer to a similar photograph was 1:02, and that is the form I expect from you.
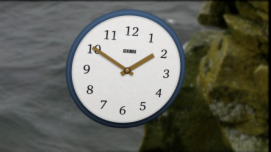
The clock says 1:50
